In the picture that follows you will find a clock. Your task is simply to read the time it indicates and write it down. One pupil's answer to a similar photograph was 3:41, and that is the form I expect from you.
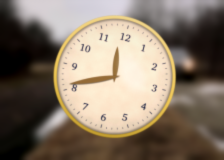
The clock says 11:41
